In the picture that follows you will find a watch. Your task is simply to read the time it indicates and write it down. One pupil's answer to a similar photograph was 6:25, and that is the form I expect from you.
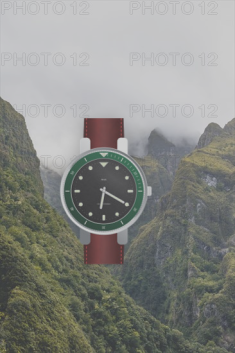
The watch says 6:20
